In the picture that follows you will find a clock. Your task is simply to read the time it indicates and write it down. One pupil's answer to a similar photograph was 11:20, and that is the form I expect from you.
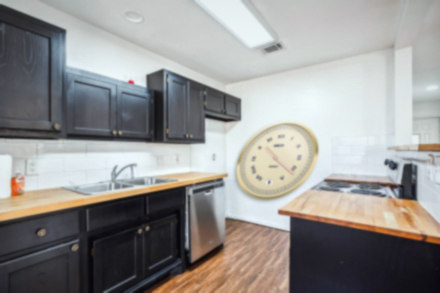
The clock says 10:21
